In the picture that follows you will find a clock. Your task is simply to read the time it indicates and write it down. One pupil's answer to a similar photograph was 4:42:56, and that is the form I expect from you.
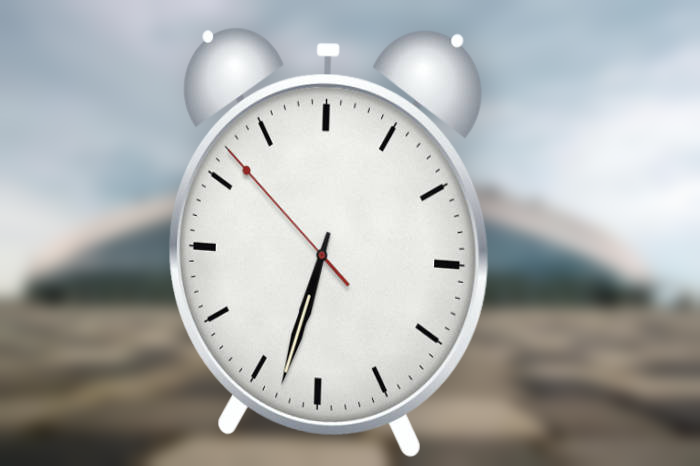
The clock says 6:32:52
